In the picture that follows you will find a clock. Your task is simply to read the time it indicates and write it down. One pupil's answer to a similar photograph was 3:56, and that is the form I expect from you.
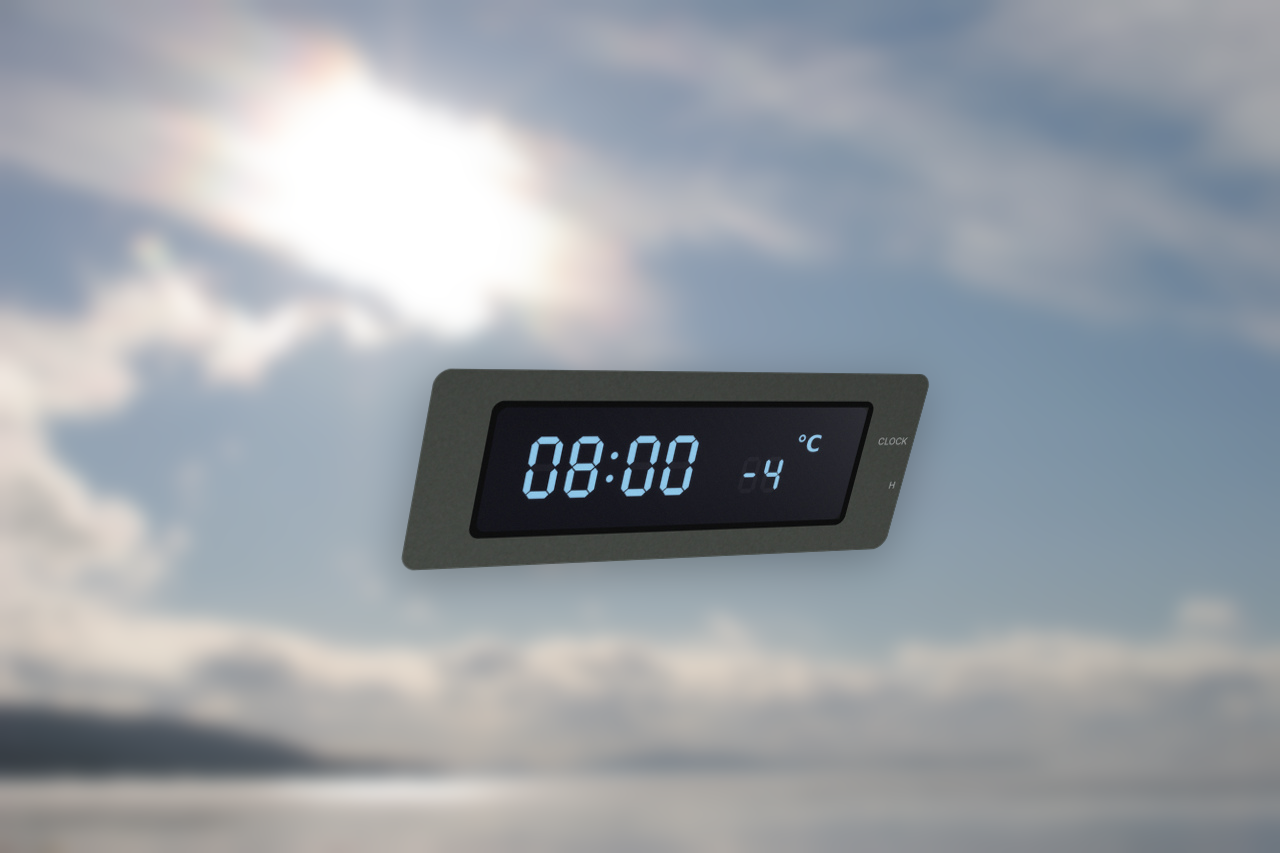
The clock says 8:00
